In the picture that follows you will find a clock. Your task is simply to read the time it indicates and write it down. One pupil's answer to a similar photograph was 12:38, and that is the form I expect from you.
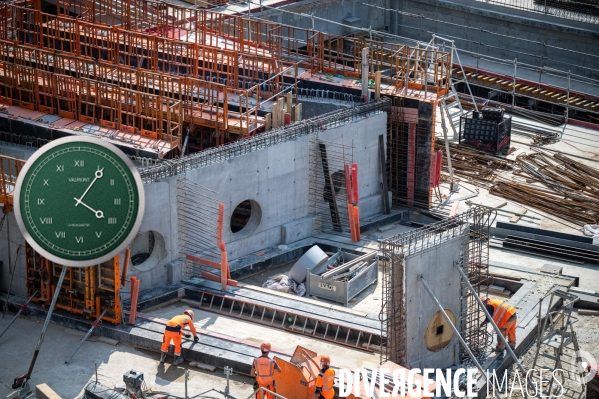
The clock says 4:06
